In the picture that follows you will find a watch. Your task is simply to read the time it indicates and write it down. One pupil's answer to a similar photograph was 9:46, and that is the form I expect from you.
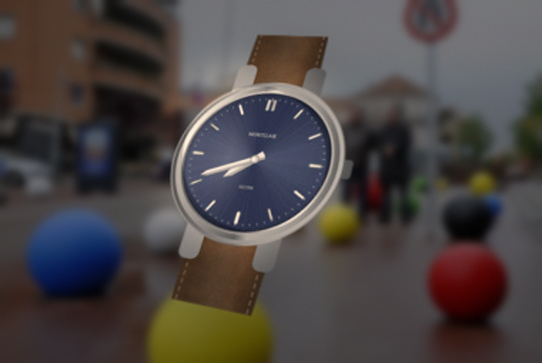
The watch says 7:41
